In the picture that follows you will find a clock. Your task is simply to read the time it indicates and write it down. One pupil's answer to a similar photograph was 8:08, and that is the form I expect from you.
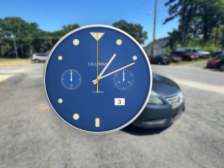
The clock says 1:11
